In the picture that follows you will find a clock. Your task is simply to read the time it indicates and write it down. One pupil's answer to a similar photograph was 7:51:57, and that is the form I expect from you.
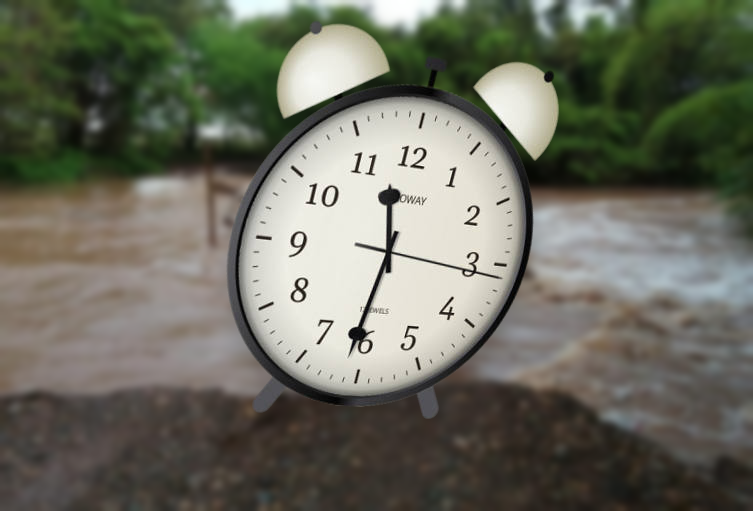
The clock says 11:31:16
